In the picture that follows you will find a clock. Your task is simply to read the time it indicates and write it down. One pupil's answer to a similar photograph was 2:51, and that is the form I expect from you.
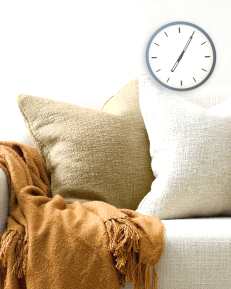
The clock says 7:05
